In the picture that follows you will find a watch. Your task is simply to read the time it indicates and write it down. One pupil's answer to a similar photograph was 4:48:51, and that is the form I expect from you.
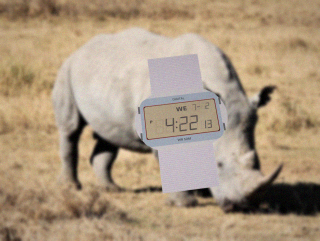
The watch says 4:22:13
